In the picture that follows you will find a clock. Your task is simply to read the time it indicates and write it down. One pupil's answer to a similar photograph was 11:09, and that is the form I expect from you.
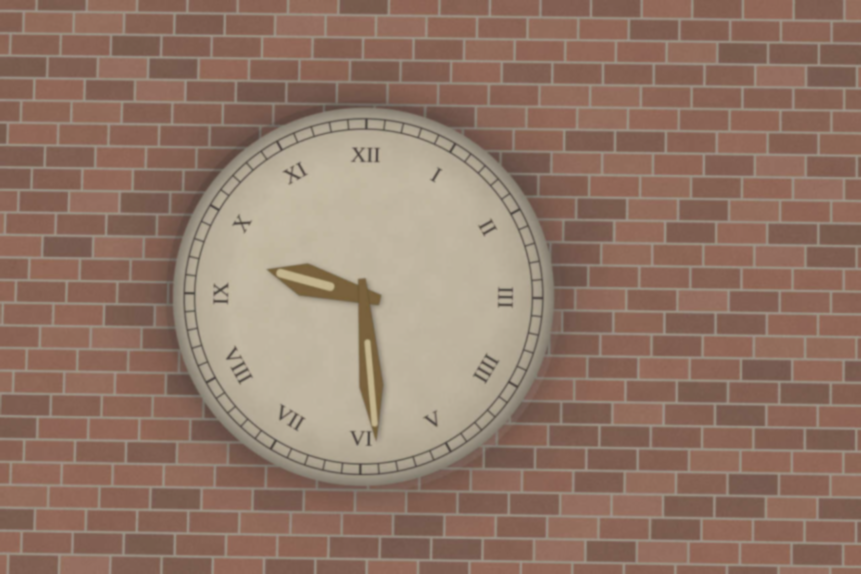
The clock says 9:29
